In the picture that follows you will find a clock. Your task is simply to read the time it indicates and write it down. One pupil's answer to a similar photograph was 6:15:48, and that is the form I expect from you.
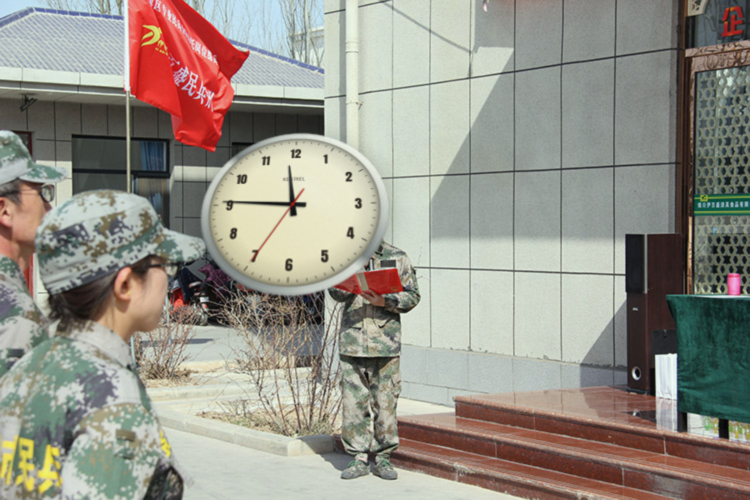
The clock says 11:45:35
